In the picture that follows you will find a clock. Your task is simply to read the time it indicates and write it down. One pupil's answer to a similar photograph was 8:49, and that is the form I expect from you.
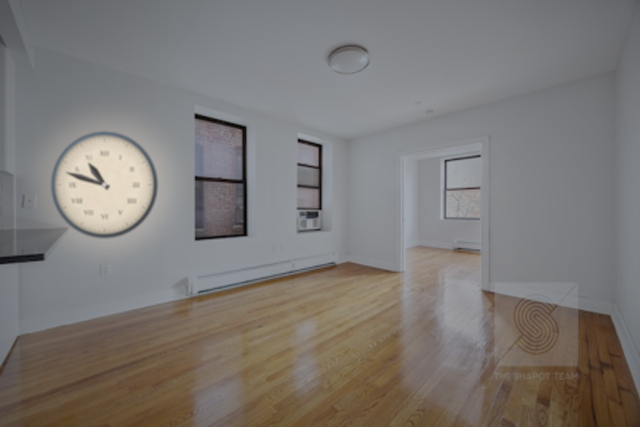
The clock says 10:48
